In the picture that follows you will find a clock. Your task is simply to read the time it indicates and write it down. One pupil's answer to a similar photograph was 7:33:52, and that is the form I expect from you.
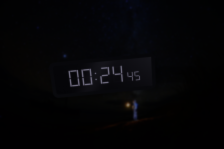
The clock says 0:24:45
